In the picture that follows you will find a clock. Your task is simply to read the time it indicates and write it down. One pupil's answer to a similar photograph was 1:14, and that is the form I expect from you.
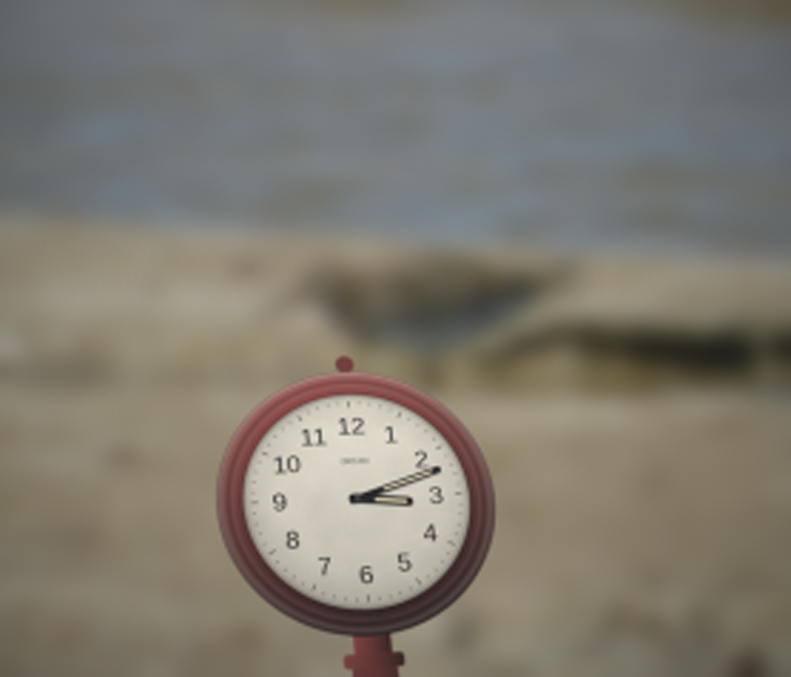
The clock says 3:12
